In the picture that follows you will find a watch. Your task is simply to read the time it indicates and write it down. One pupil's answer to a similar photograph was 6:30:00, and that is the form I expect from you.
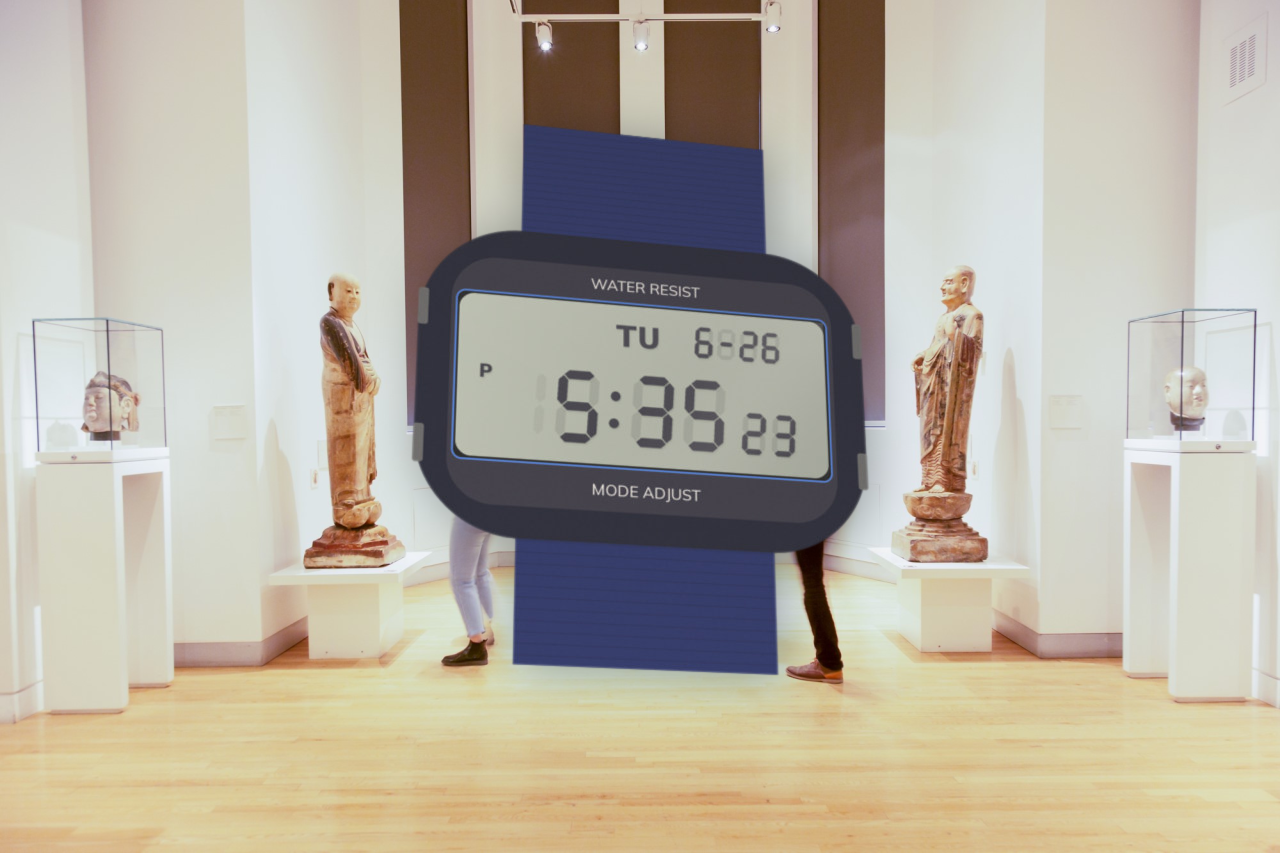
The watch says 5:35:23
